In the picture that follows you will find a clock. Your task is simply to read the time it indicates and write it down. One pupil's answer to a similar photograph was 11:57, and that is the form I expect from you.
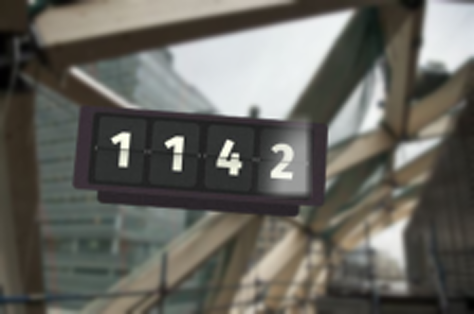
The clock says 11:42
